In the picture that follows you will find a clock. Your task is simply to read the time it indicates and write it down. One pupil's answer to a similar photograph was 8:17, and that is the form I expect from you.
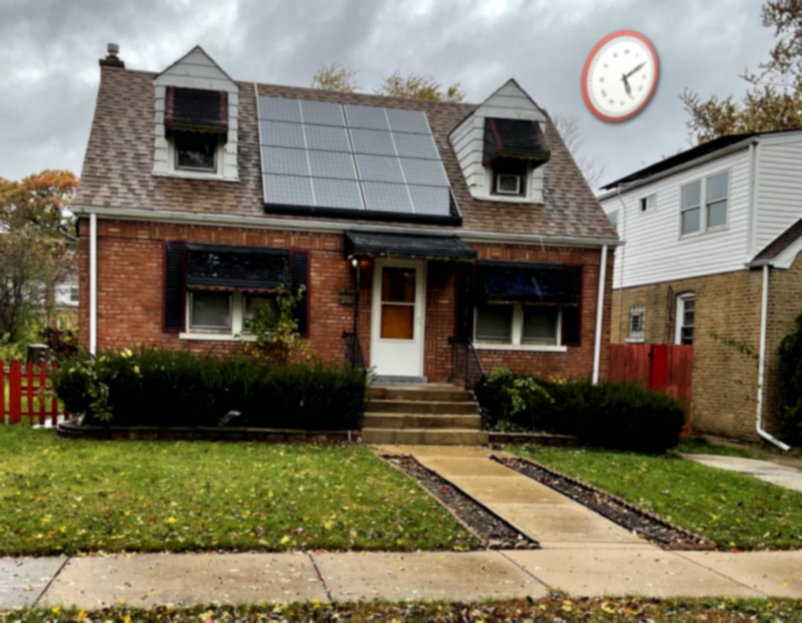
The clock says 5:10
